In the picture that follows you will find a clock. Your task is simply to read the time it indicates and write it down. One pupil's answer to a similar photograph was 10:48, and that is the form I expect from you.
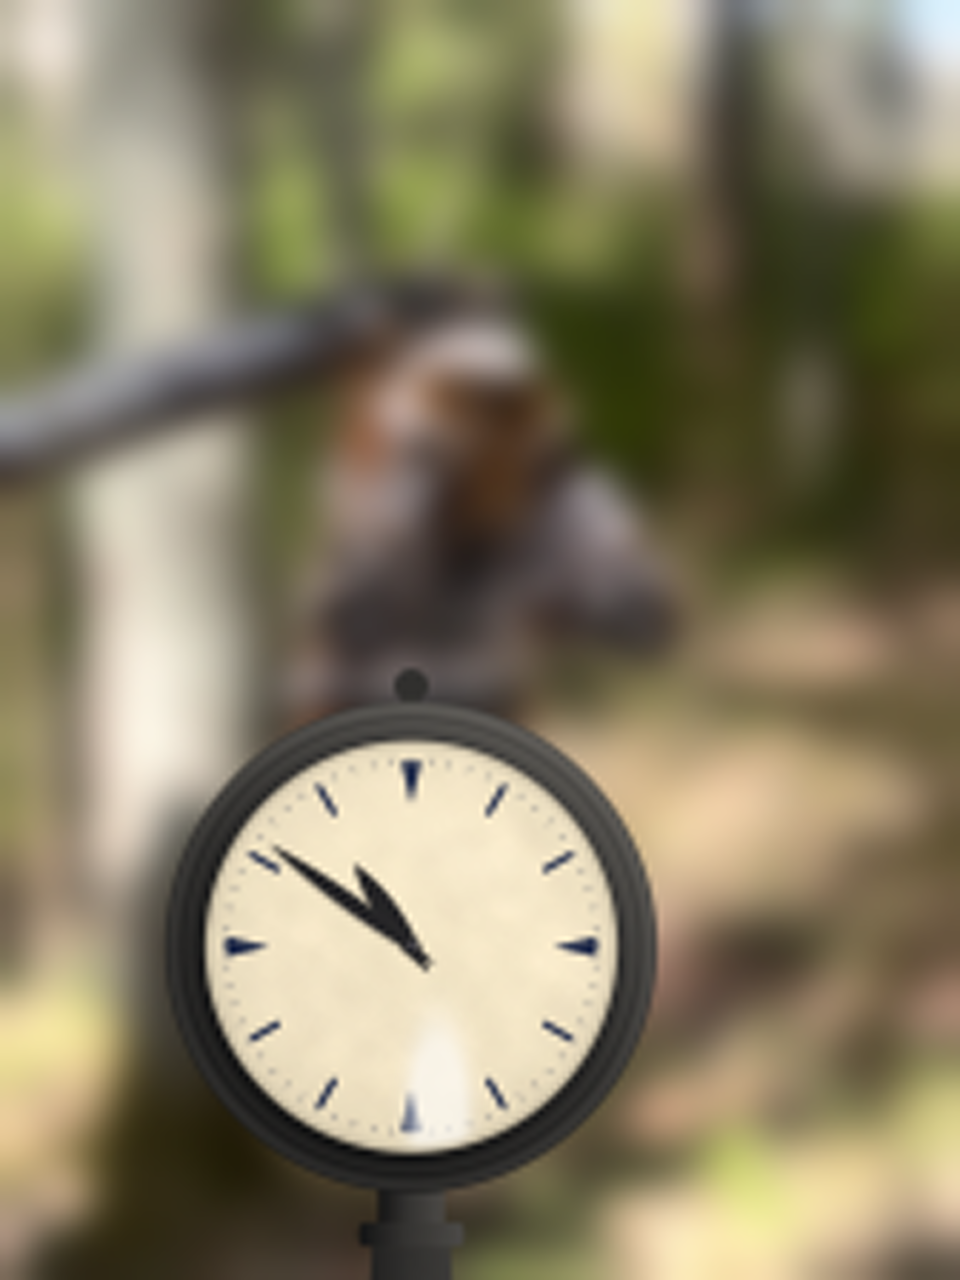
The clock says 10:51
